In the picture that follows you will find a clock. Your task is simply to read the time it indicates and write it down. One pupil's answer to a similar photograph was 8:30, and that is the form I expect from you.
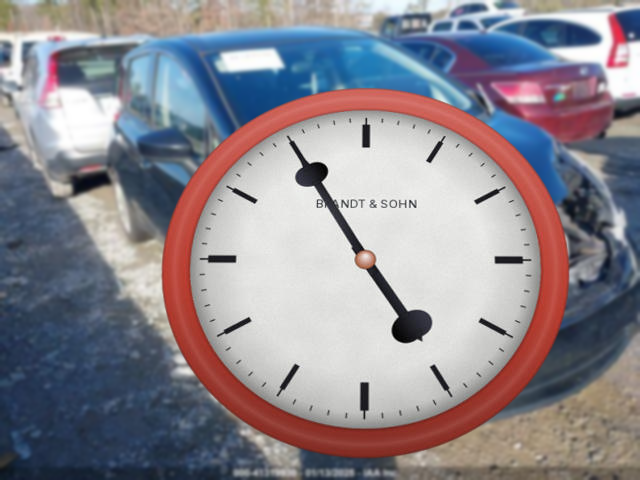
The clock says 4:55
